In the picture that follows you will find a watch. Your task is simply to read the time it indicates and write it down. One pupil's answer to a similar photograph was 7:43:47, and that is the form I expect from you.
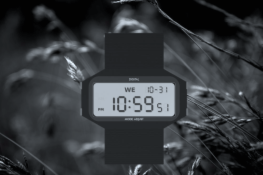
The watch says 10:59:51
